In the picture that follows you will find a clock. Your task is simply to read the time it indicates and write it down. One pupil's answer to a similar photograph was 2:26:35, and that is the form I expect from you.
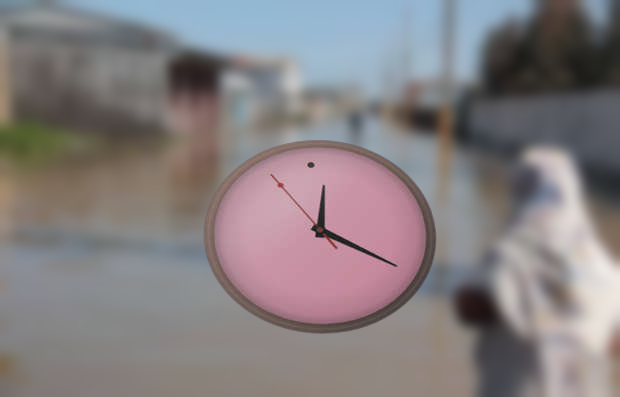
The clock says 12:20:55
